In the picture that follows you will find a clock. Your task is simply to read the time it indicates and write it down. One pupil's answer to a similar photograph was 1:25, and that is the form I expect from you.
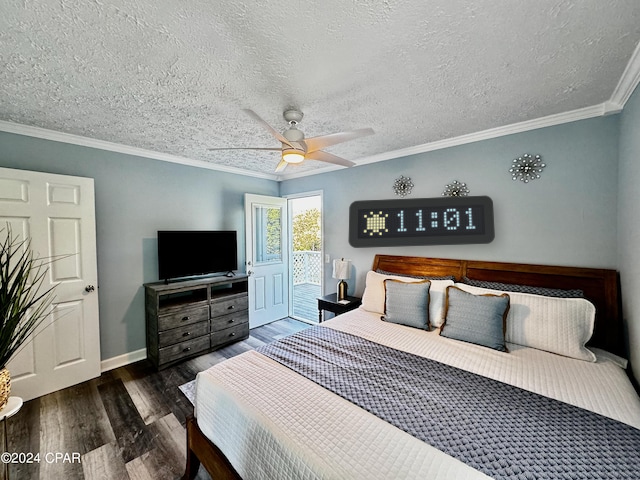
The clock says 11:01
